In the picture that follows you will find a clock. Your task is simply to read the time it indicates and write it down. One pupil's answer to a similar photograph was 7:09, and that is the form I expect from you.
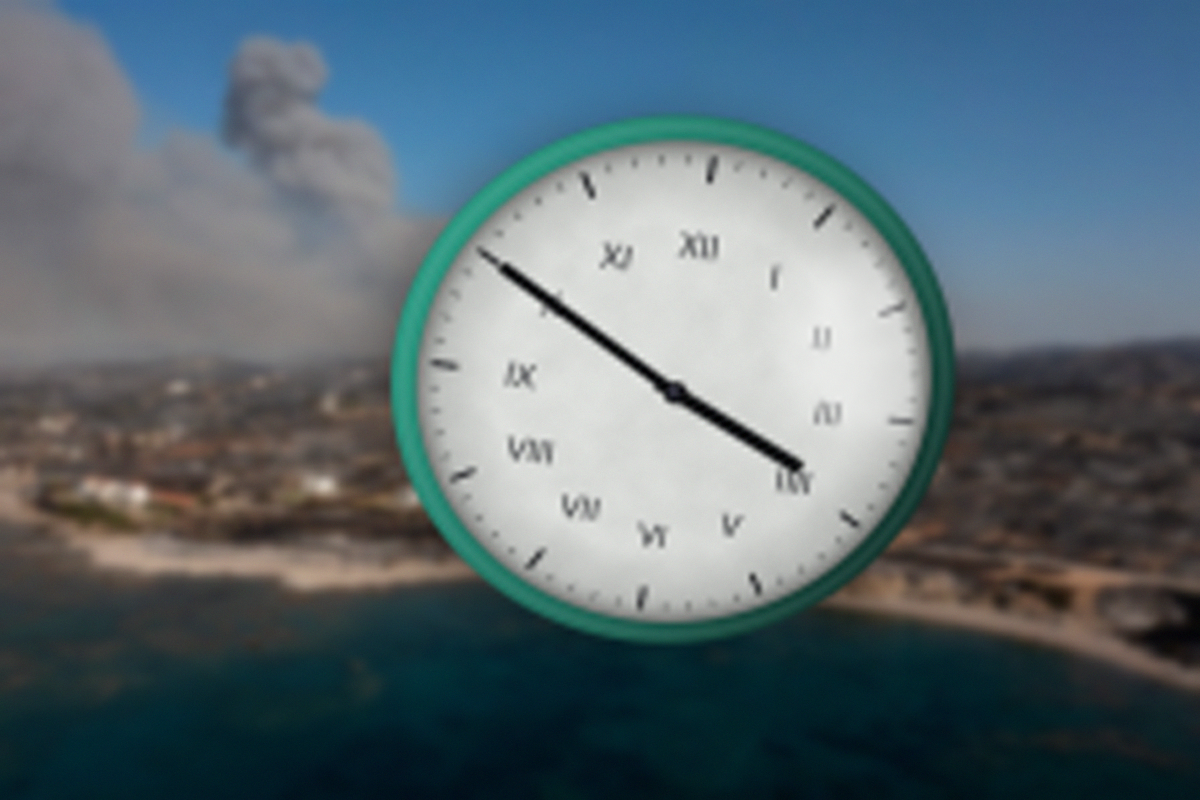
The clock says 3:50
